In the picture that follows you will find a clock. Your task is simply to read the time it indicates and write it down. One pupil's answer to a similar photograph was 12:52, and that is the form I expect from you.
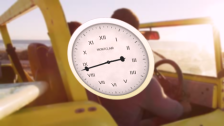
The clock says 2:43
